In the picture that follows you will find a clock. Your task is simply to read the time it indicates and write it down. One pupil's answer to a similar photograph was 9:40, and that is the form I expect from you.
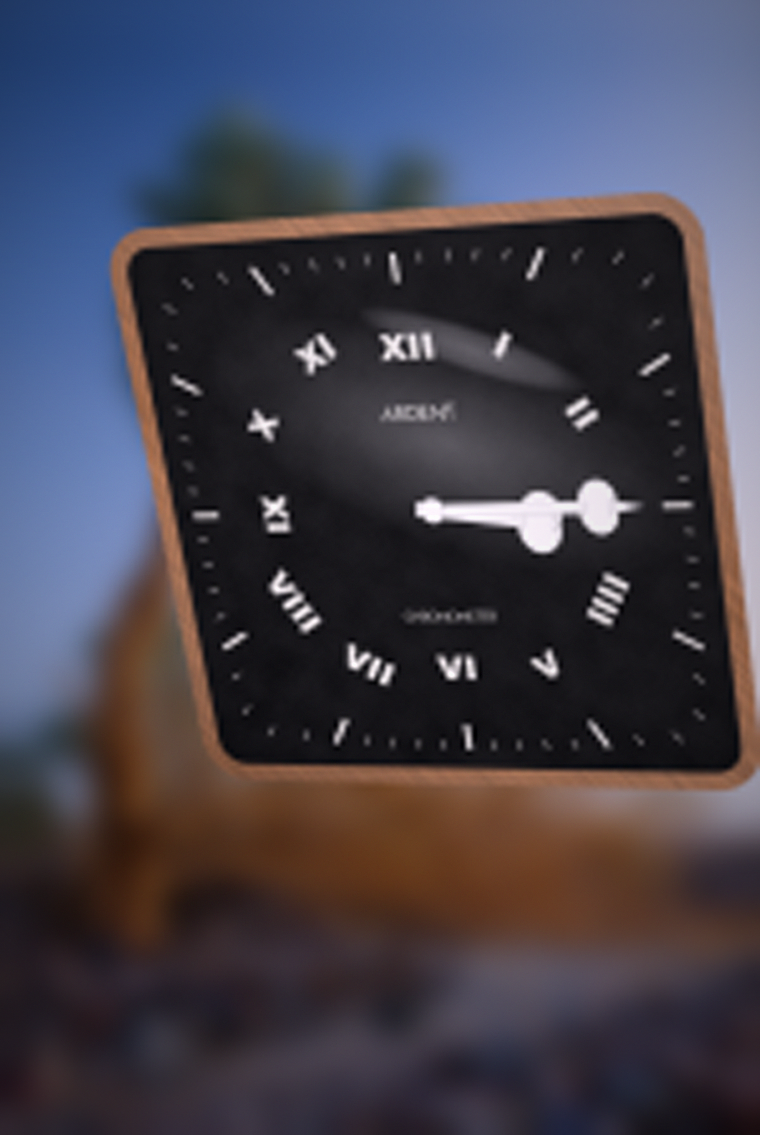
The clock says 3:15
